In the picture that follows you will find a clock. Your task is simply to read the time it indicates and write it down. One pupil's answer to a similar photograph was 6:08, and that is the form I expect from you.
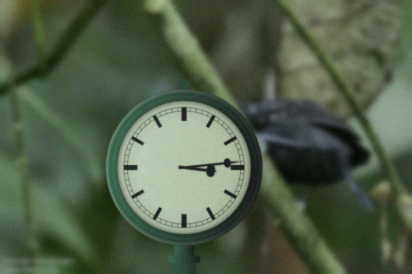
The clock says 3:14
